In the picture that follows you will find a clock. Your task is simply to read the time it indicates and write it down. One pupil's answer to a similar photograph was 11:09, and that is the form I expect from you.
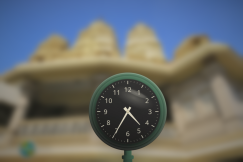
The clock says 4:35
